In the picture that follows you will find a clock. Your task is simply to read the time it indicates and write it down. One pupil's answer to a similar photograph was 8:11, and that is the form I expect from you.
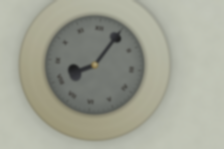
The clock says 8:05
